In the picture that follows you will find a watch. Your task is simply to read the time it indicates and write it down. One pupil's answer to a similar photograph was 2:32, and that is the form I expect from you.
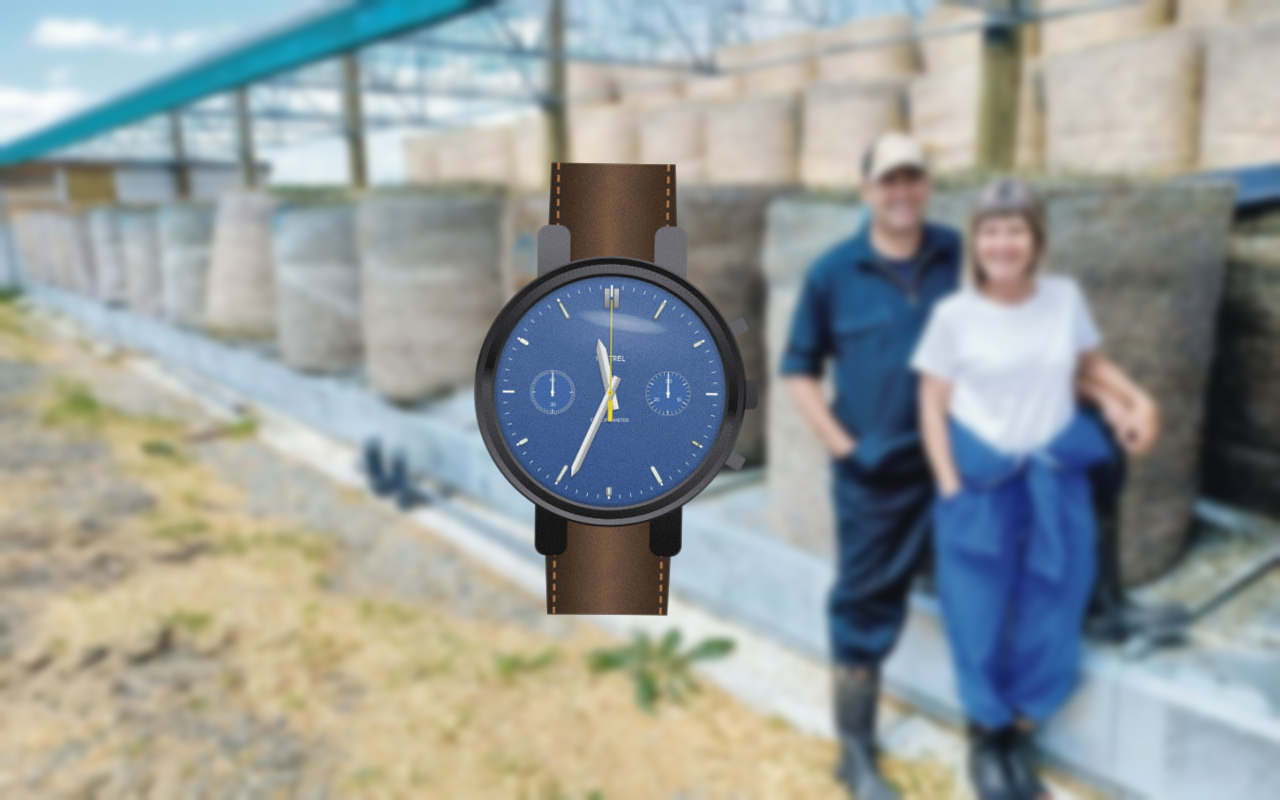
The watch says 11:34
